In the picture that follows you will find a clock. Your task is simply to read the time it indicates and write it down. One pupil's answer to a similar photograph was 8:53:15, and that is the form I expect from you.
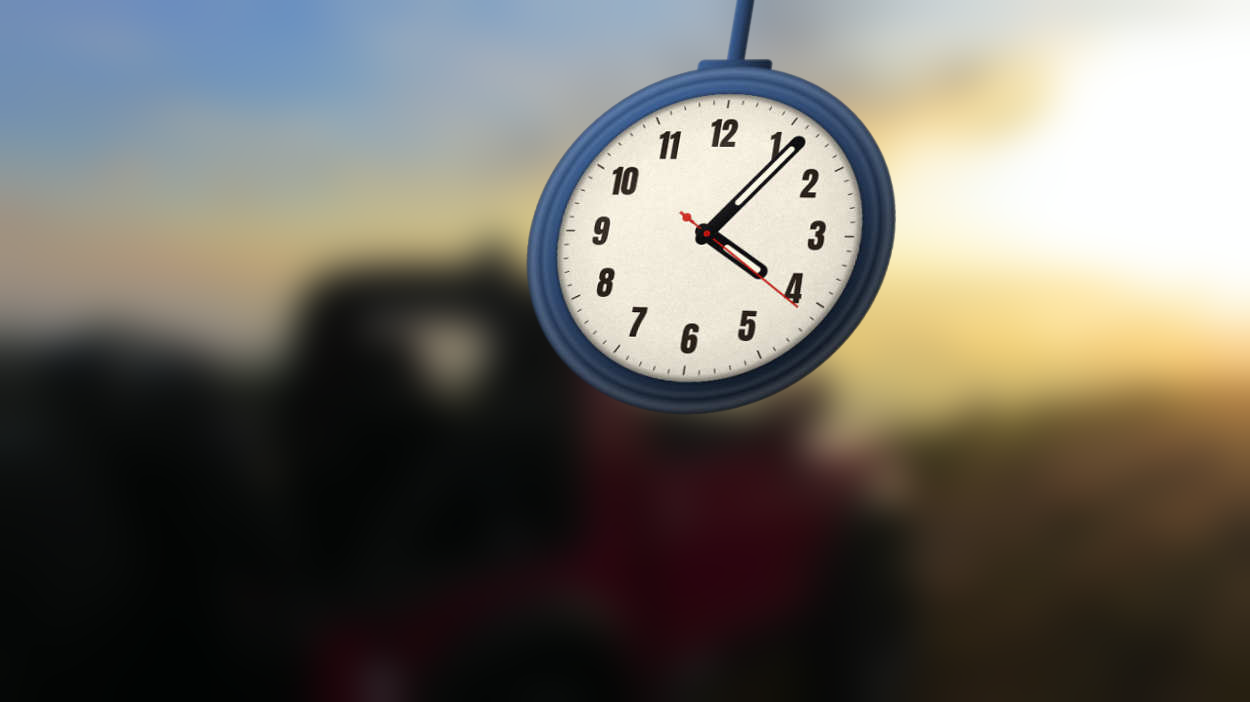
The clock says 4:06:21
